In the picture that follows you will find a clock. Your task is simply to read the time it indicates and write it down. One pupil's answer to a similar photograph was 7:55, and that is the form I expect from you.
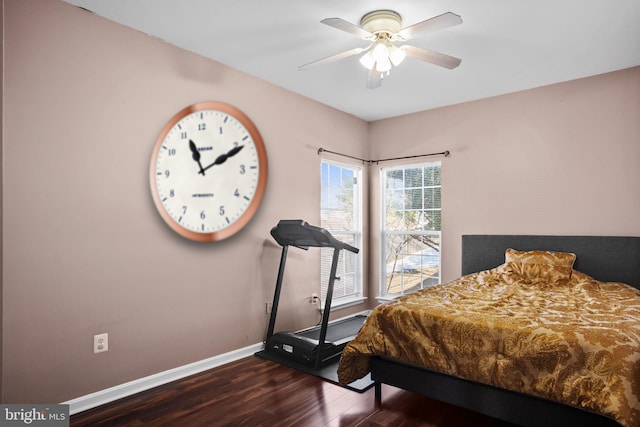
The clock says 11:11
